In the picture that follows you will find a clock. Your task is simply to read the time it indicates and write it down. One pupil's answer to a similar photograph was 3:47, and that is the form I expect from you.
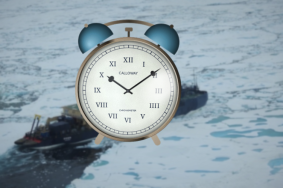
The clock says 10:09
